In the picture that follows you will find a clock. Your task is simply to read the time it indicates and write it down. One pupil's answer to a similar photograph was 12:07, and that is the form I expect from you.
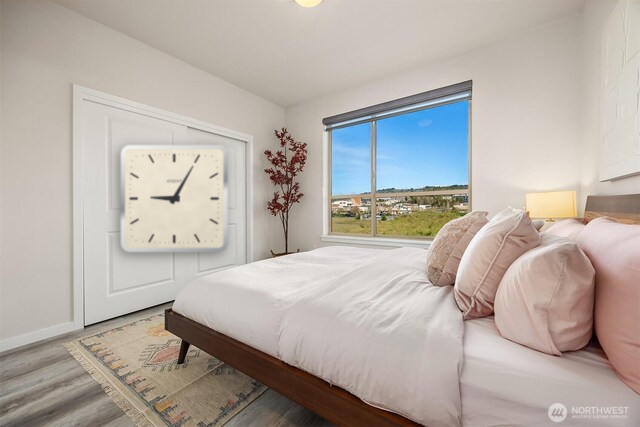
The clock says 9:05
